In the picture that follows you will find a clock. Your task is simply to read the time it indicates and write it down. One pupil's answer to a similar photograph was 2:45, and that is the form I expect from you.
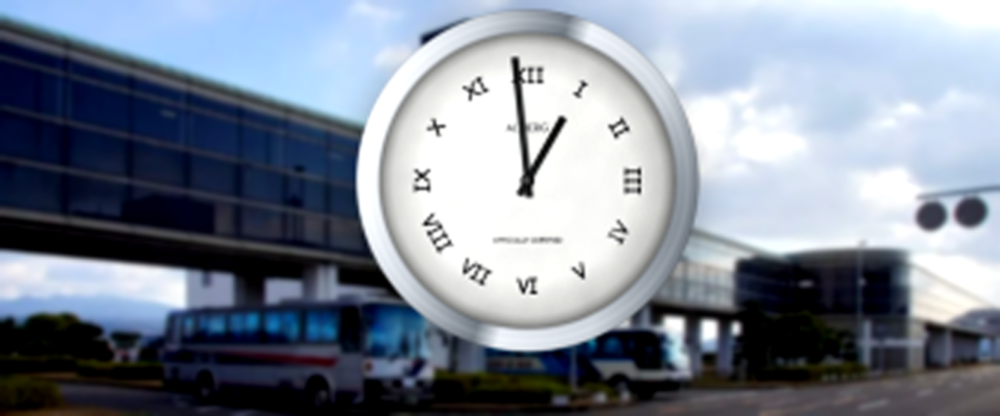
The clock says 12:59
